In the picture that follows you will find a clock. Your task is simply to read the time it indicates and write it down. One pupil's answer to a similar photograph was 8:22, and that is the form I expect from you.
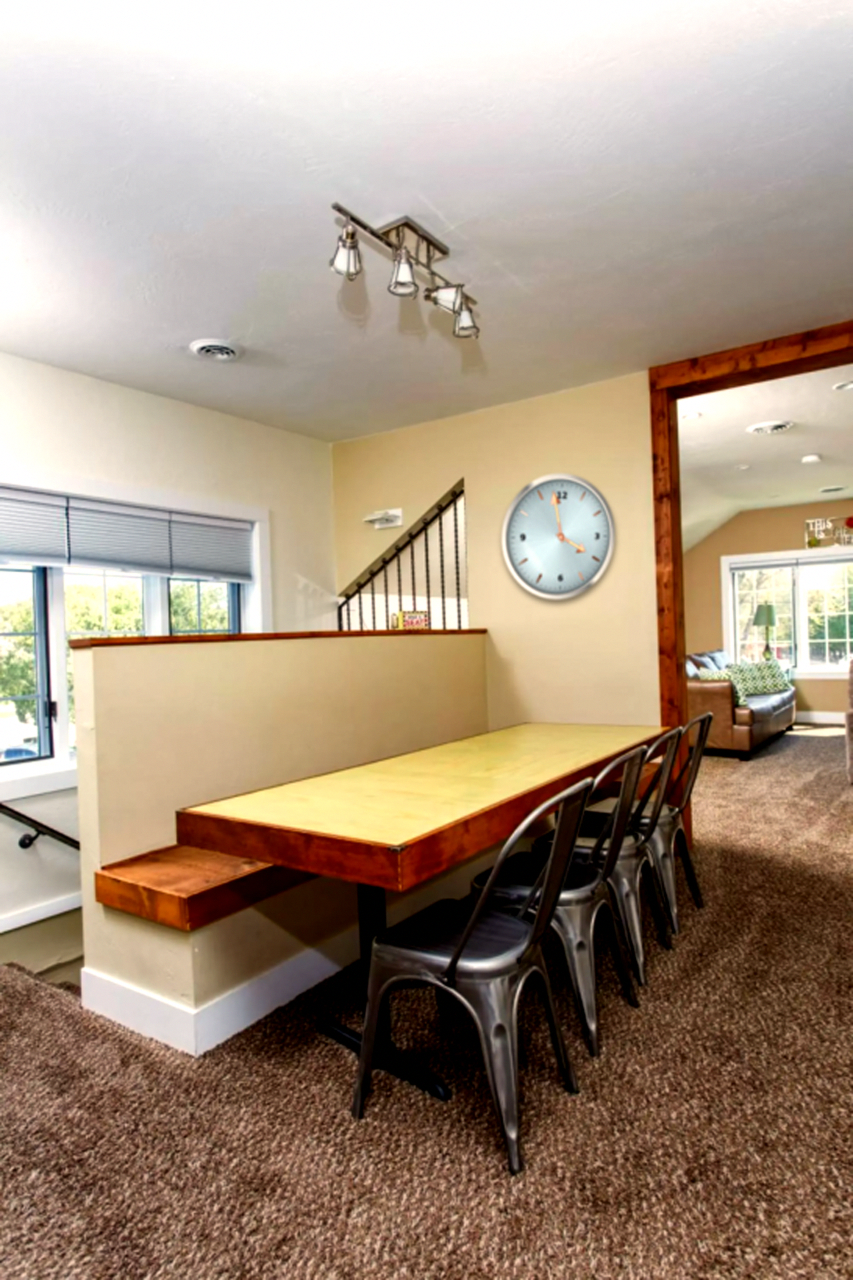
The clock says 3:58
